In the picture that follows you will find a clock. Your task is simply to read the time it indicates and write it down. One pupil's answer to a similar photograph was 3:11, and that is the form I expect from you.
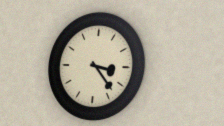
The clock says 3:23
